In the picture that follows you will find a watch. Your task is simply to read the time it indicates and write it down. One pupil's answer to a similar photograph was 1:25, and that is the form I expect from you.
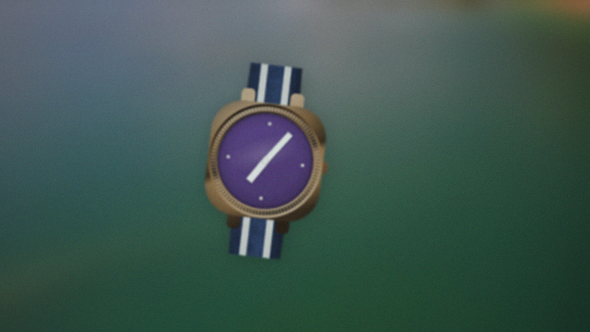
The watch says 7:06
